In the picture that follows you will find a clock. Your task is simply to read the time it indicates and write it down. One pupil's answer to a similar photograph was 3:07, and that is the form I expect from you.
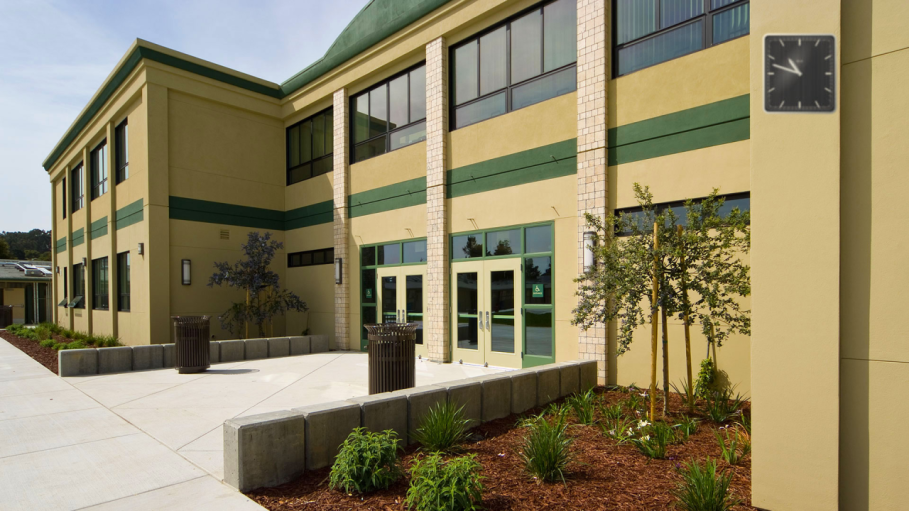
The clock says 10:48
